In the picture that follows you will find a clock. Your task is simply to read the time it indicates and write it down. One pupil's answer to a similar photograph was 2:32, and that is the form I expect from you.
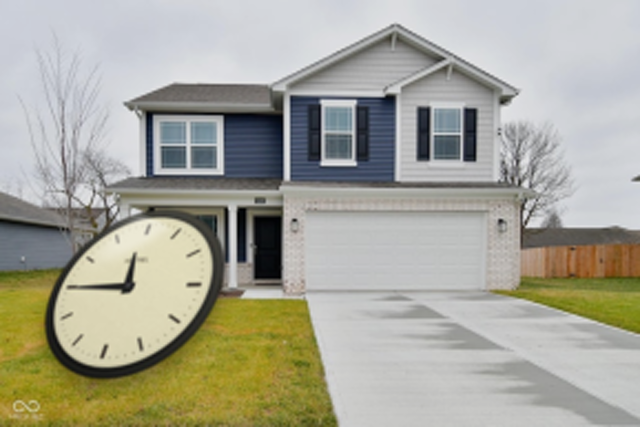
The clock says 11:45
